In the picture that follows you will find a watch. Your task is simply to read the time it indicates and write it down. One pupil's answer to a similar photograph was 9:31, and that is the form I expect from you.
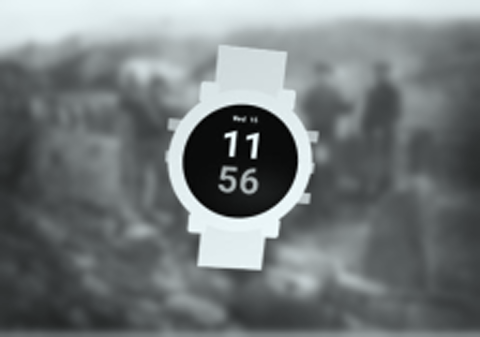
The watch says 11:56
